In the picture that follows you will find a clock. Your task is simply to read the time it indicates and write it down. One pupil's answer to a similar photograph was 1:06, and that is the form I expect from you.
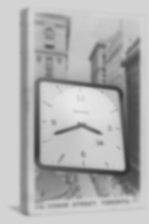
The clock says 3:41
